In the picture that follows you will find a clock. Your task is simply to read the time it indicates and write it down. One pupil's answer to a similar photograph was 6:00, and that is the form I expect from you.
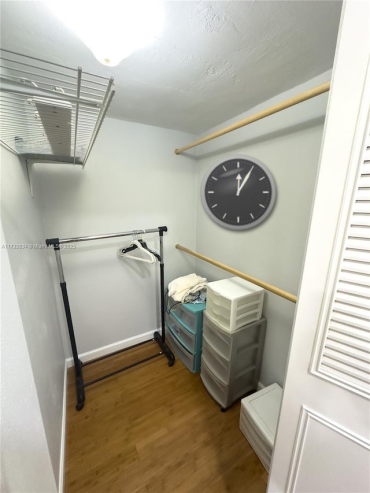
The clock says 12:05
